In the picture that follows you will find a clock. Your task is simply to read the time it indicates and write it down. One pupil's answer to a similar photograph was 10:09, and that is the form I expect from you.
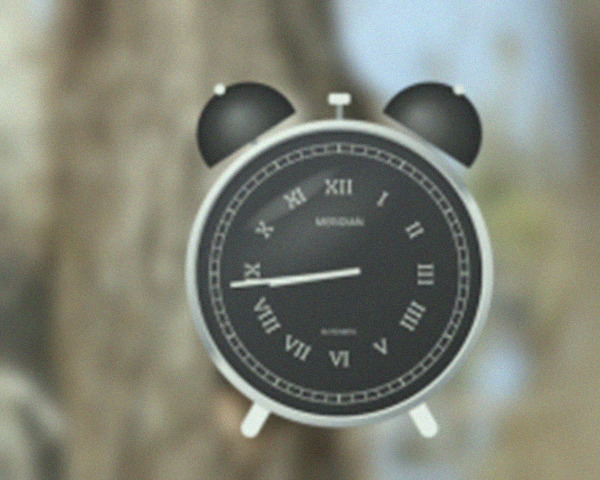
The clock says 8:44
